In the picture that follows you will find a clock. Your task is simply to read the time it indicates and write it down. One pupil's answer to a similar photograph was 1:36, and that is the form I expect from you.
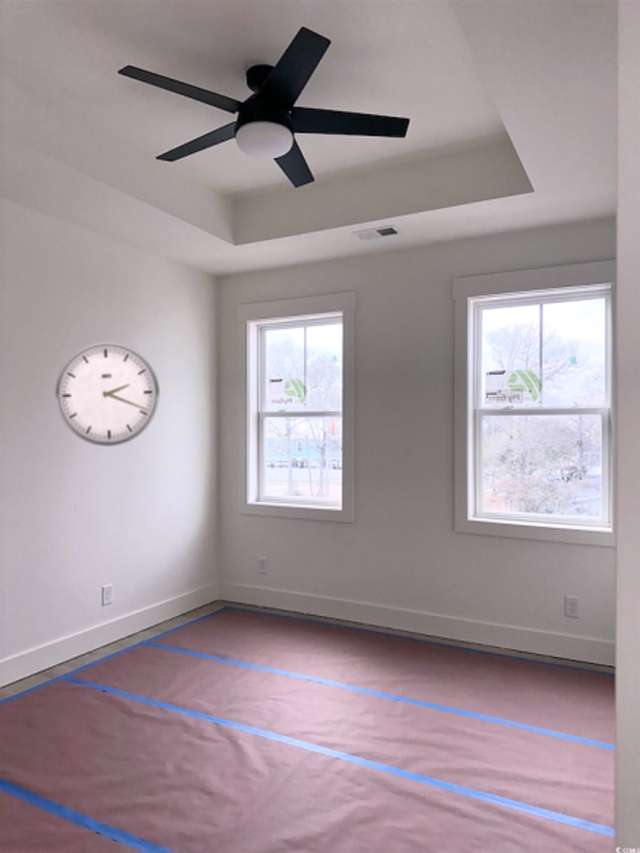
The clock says 2:19
